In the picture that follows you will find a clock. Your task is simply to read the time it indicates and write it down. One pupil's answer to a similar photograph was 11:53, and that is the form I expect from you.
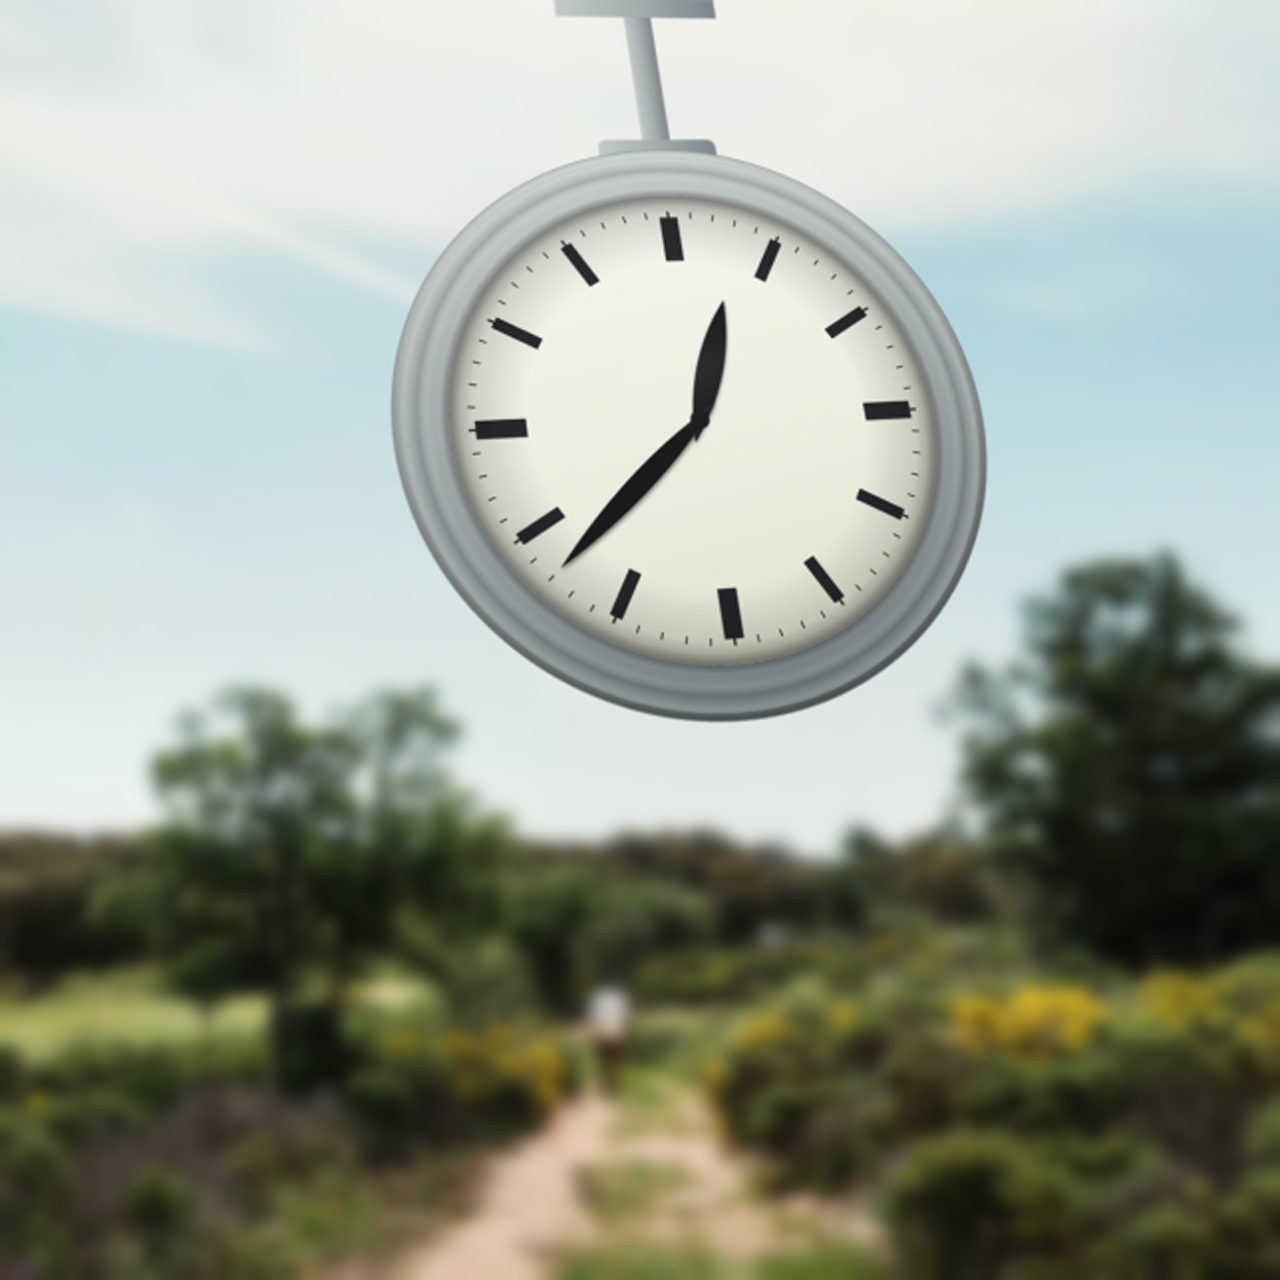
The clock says 12:38
